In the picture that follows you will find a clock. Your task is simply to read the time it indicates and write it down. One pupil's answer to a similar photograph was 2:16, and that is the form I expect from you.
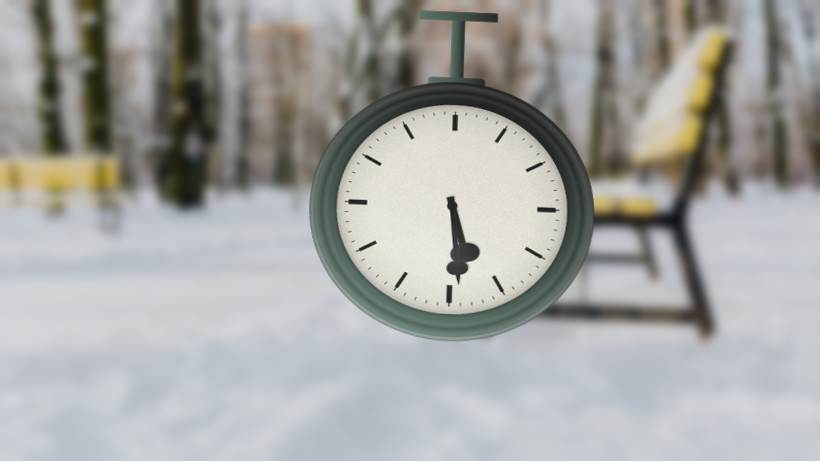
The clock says 5:29
